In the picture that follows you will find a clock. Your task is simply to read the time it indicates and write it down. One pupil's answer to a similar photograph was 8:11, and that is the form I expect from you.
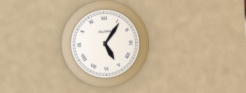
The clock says 5:06
